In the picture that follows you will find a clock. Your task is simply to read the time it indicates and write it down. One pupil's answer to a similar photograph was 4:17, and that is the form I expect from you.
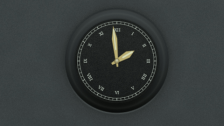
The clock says 1:59
